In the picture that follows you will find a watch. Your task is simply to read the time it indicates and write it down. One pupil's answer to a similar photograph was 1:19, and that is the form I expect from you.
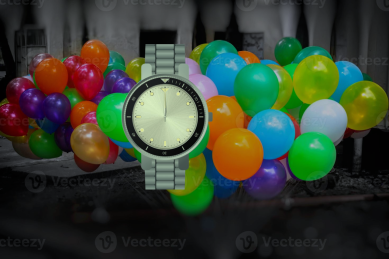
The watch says 12:00
